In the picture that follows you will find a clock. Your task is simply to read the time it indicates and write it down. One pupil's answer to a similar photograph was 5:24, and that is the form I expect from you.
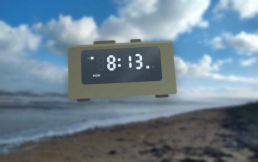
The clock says 8:13
